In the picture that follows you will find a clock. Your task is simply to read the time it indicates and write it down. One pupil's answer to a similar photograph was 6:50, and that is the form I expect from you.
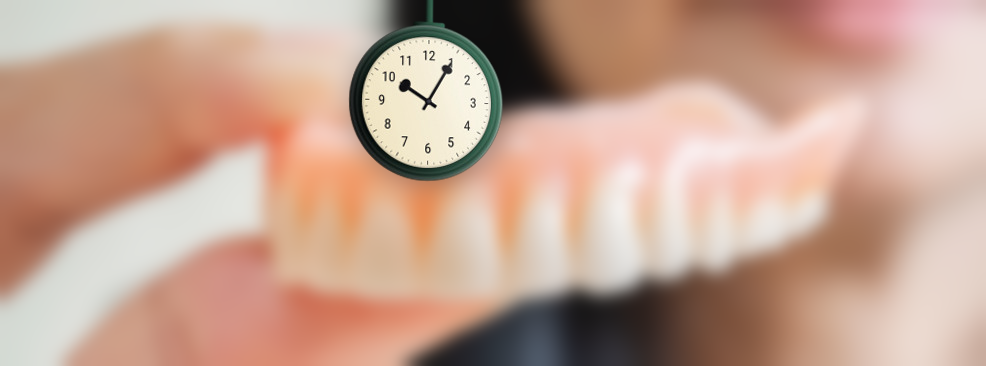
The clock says 10:05
